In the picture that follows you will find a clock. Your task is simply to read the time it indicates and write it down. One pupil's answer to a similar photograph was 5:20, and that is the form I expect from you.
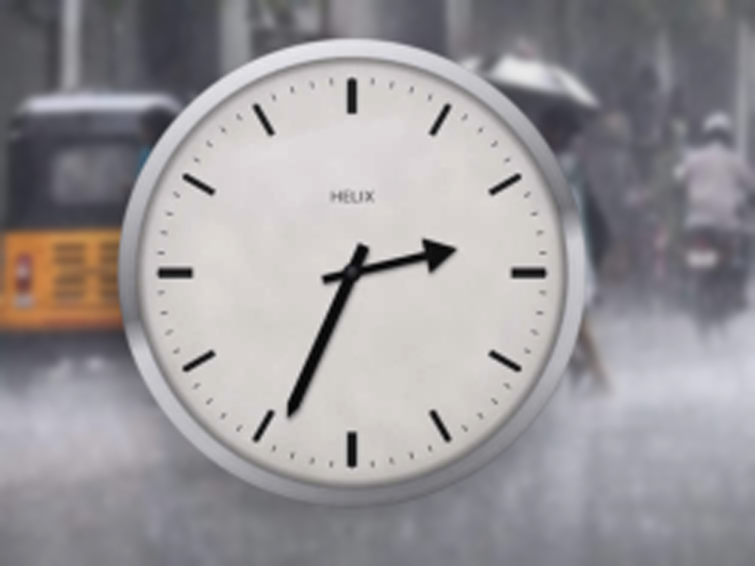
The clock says 2:34
